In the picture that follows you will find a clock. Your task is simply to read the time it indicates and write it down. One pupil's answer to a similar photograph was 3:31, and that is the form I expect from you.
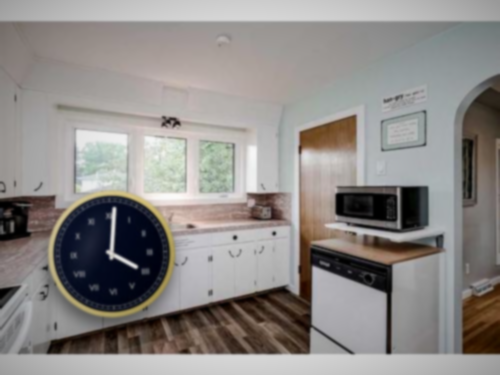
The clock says 4:01
